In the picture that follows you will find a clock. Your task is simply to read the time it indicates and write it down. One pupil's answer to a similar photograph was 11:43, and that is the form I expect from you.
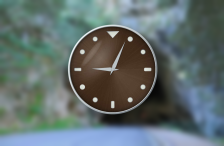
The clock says 9:04
